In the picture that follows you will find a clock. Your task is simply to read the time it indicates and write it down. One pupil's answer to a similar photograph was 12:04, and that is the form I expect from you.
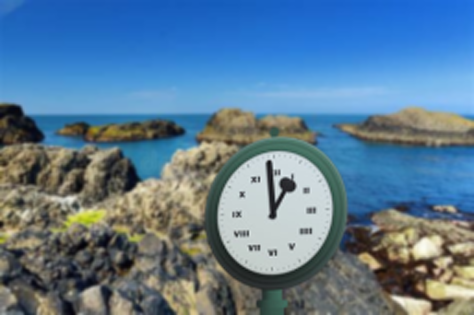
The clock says 12:59
